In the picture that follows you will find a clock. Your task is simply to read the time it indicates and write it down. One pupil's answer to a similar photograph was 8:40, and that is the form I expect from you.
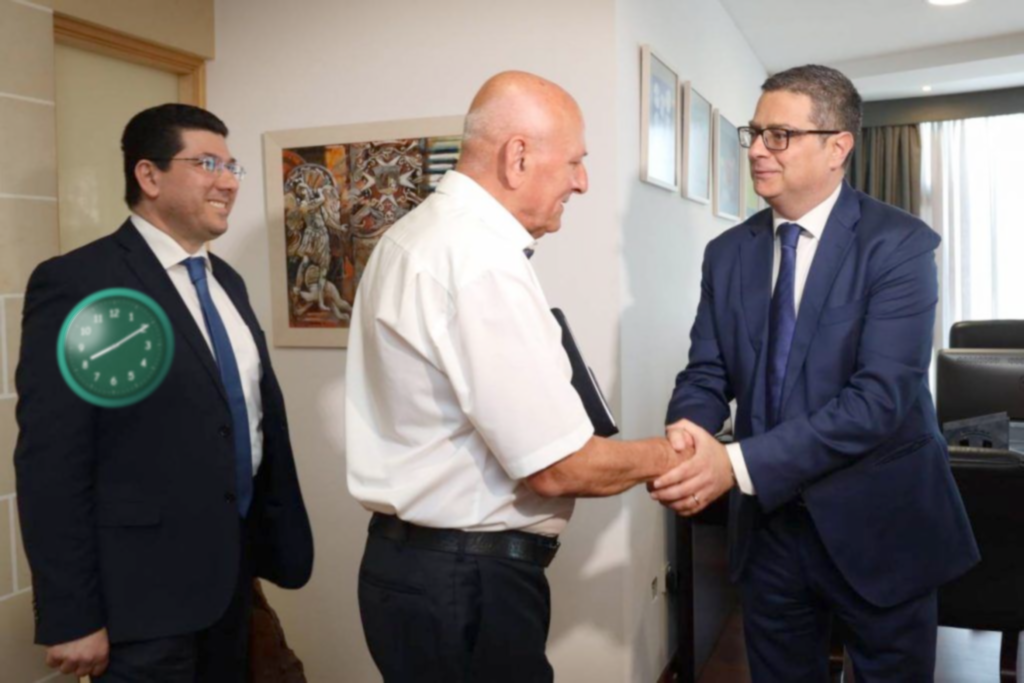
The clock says 8:10
